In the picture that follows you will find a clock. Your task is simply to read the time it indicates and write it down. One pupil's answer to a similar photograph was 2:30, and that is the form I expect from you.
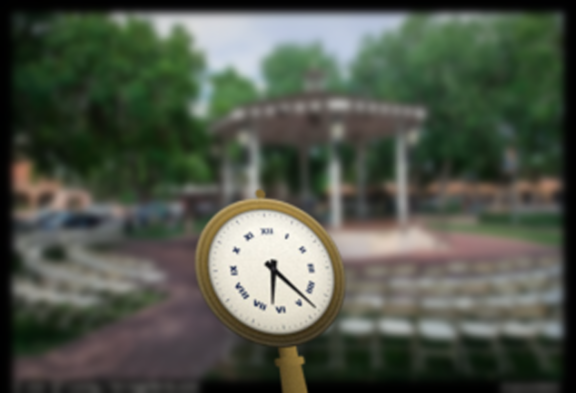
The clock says 6:23
